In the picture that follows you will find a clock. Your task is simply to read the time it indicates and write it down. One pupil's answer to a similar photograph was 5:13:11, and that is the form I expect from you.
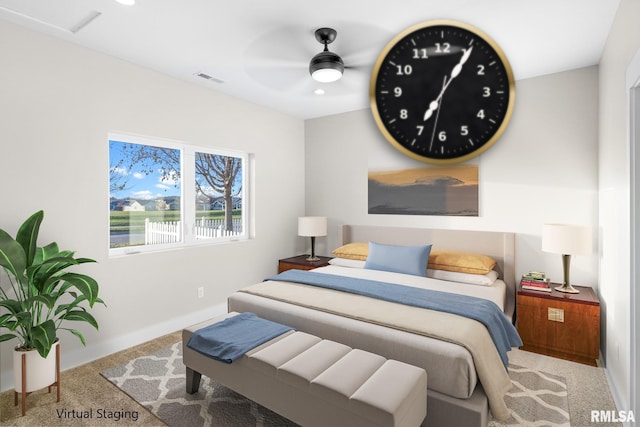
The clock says 7:05:32
